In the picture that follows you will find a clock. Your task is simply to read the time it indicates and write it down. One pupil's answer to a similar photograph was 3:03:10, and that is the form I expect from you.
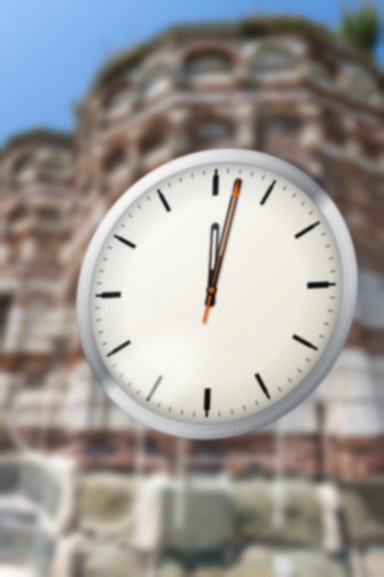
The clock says 12:02:02
